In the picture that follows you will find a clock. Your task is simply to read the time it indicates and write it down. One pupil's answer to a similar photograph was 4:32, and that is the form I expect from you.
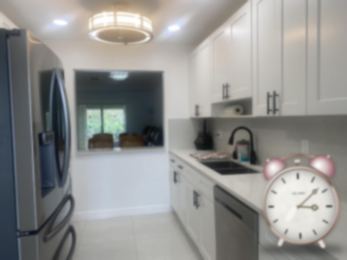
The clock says 3:08
